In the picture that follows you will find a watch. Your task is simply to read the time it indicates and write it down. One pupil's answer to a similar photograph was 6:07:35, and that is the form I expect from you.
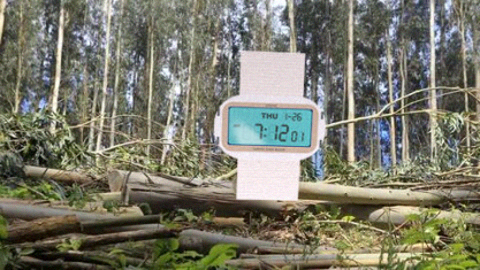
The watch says 7:12:01
